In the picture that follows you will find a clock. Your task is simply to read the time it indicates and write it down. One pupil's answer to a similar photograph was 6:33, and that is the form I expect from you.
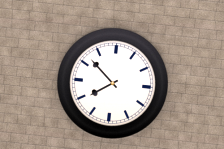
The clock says 7:52
